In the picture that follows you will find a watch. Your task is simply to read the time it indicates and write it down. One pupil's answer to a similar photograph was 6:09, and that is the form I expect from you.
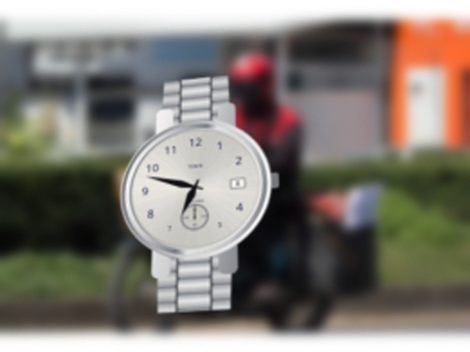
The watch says 6:48
